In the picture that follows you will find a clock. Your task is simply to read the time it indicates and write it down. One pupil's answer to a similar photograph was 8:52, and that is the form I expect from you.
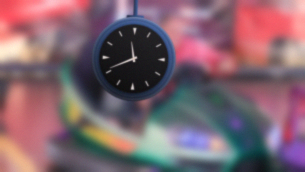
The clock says 11:41
